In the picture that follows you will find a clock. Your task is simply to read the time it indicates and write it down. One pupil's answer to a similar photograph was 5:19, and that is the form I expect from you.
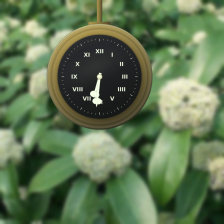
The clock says 6:31
